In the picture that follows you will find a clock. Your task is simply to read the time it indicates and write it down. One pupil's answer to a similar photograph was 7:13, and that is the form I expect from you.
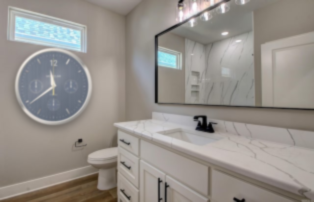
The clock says 11:39
